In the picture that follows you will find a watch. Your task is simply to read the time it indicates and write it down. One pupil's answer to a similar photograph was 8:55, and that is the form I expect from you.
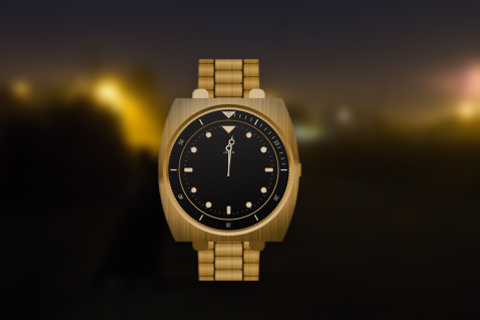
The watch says 12:01
